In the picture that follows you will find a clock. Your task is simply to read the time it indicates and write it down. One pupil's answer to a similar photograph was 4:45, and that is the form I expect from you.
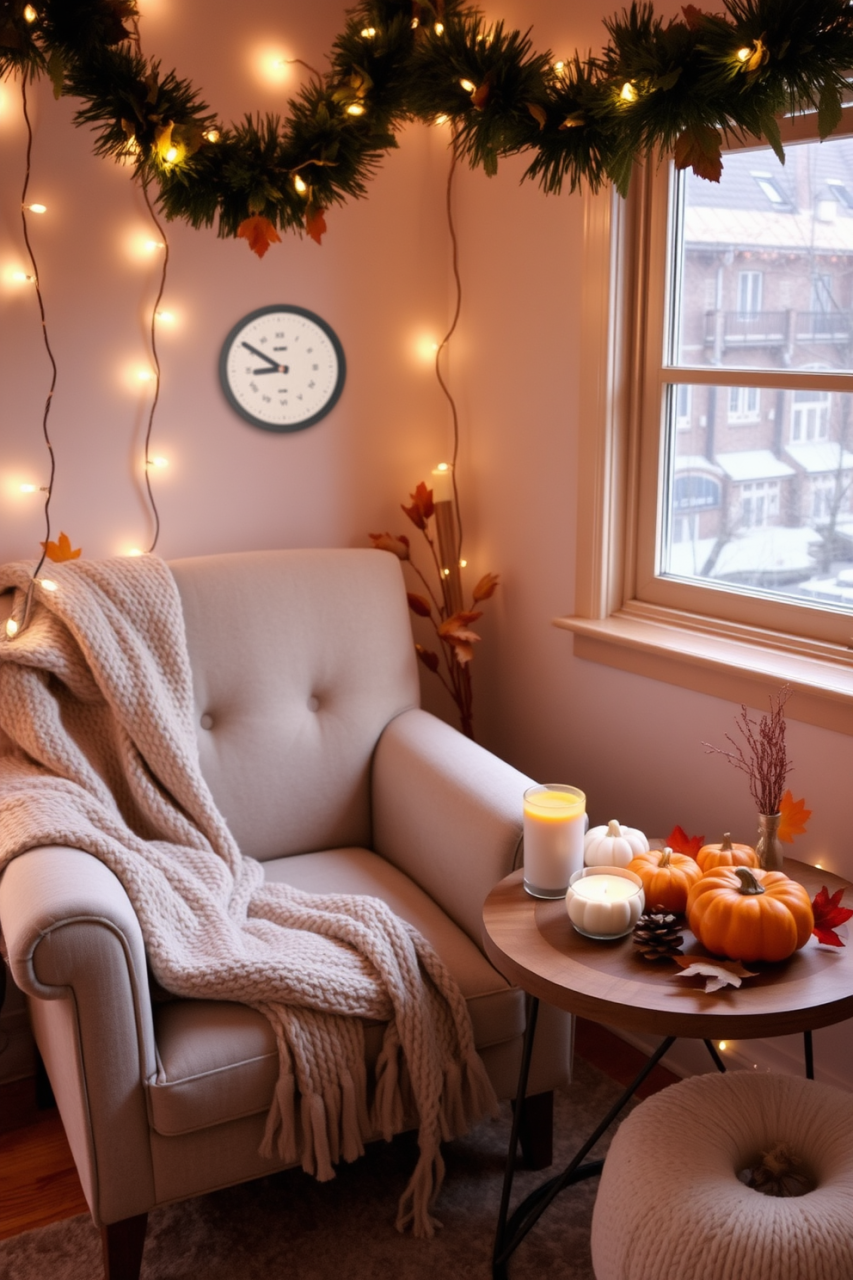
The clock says 8:51
